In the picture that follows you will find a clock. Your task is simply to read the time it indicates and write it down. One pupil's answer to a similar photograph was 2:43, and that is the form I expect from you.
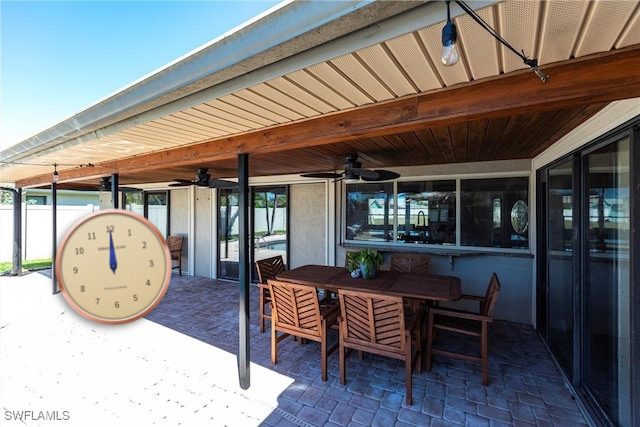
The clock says 12:00
